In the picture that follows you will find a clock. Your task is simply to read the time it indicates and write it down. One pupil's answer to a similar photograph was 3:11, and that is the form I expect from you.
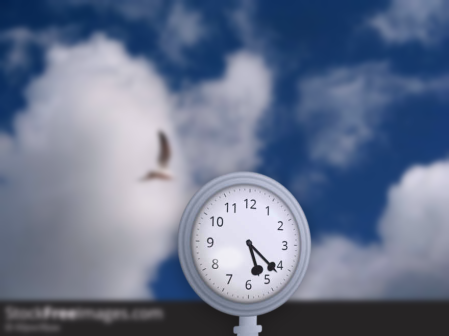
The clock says 5:22
